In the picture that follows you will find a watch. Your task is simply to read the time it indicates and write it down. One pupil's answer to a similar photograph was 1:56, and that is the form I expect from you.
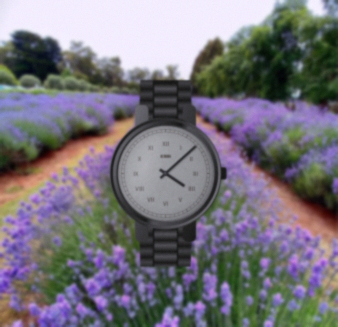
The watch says 4:08
